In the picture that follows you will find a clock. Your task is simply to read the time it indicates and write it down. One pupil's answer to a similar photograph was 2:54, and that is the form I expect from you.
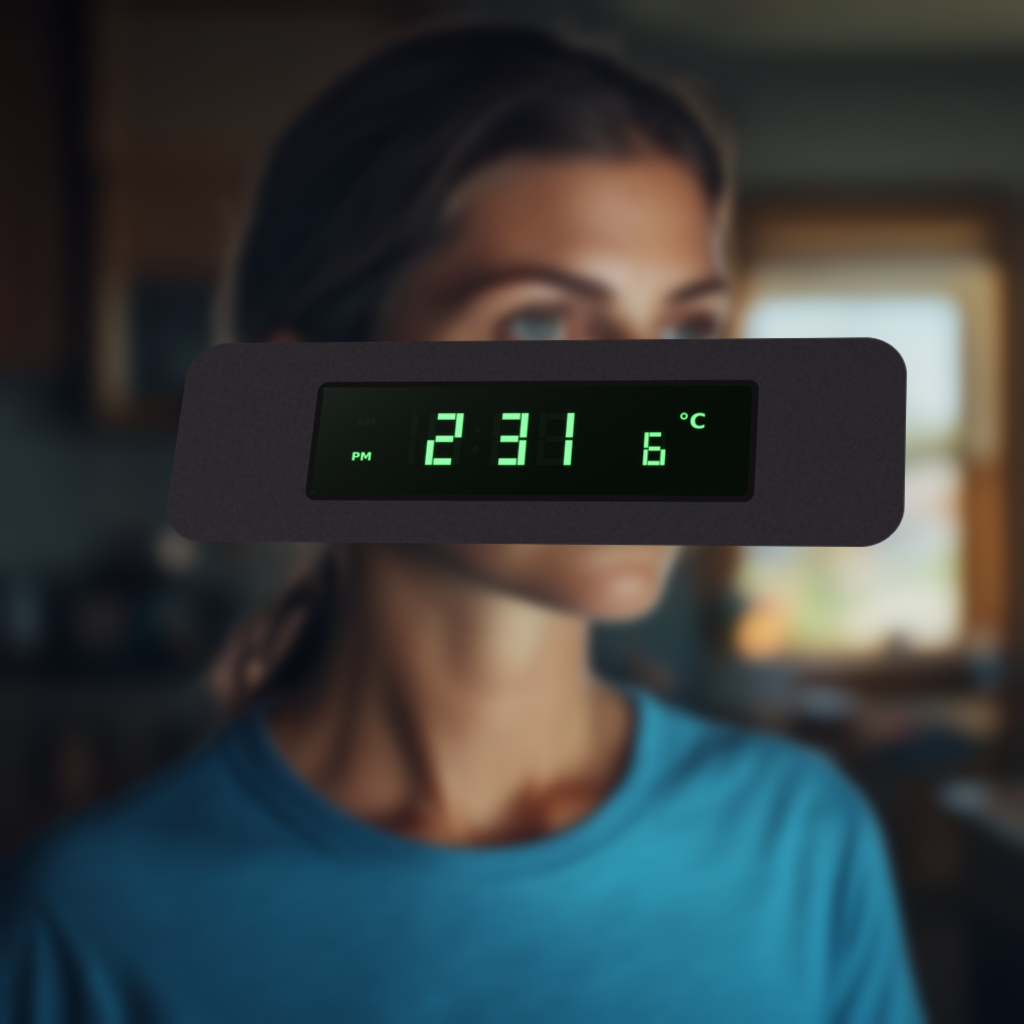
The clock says 2:31
